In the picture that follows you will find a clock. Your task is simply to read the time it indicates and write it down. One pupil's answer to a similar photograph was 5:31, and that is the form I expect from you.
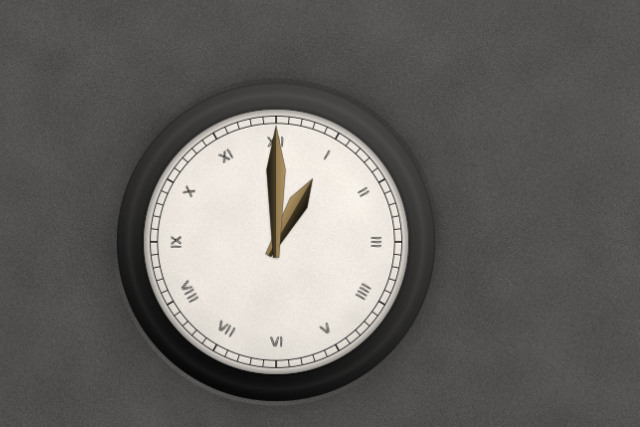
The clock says 1:00
